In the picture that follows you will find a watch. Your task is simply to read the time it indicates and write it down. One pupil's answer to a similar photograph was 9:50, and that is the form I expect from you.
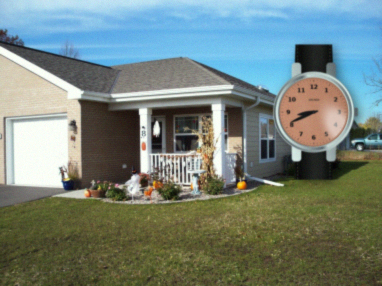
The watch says 8:41
